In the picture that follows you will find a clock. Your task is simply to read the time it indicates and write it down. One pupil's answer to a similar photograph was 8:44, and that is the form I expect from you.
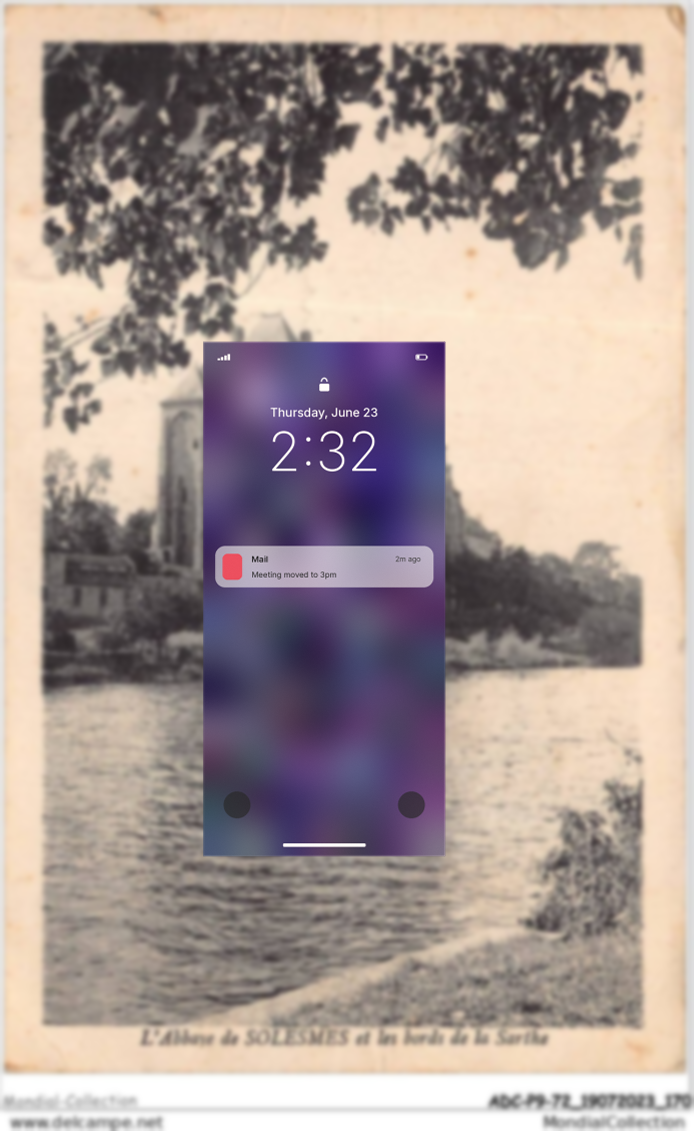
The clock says 2:32
